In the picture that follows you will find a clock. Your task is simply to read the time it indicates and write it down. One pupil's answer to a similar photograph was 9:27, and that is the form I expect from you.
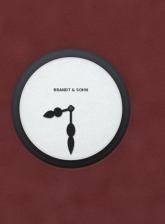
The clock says 8:30
